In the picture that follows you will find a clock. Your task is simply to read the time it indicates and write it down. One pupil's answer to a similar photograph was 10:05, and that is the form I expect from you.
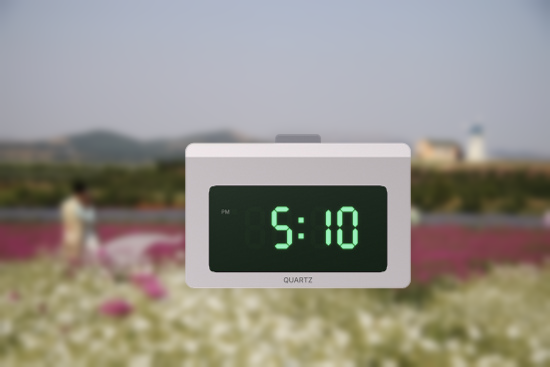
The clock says 5:10
